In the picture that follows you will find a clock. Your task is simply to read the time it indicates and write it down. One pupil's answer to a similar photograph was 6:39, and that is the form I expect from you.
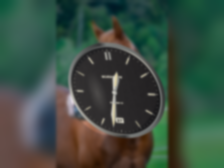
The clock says 12:32
